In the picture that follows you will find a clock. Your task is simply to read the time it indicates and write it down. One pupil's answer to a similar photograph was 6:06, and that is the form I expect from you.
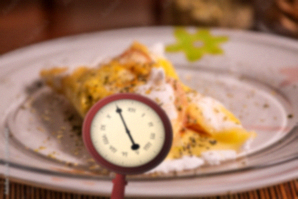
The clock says 4:55
